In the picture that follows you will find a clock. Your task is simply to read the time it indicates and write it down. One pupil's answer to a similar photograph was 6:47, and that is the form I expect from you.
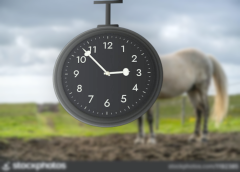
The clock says 2:53
